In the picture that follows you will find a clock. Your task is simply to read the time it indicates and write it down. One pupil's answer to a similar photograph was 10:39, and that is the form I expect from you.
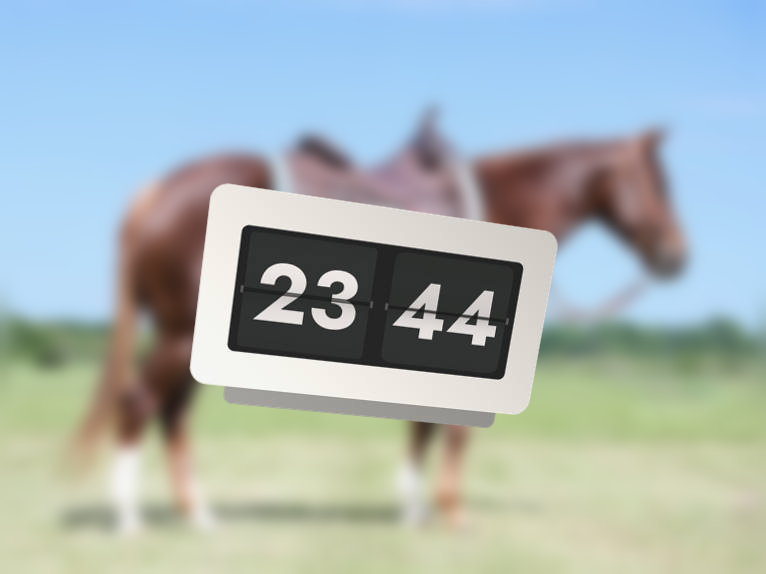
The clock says 23:44
